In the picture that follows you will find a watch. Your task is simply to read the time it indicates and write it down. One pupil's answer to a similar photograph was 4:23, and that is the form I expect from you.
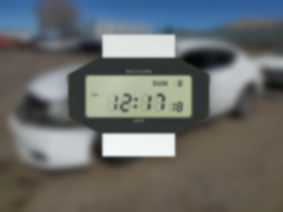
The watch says 12:17
